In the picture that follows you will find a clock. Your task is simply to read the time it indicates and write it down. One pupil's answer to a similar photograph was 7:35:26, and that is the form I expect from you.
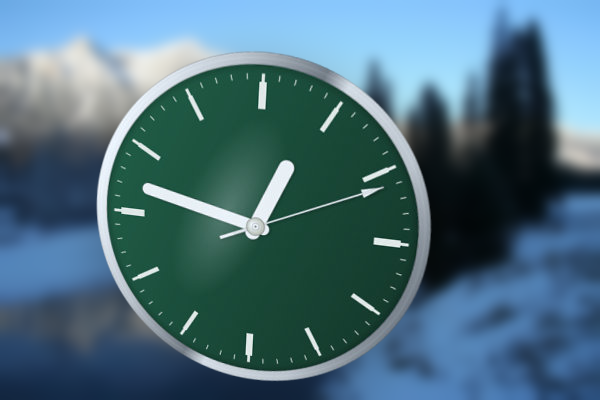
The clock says 12:47:11
